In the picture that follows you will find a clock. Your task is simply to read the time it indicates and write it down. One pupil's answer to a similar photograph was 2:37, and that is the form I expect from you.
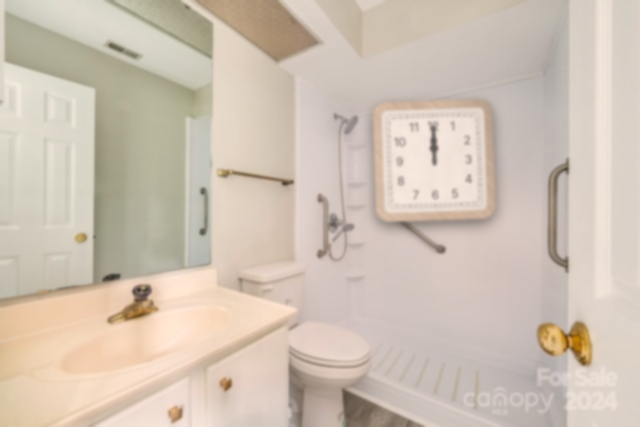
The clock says 12:00
